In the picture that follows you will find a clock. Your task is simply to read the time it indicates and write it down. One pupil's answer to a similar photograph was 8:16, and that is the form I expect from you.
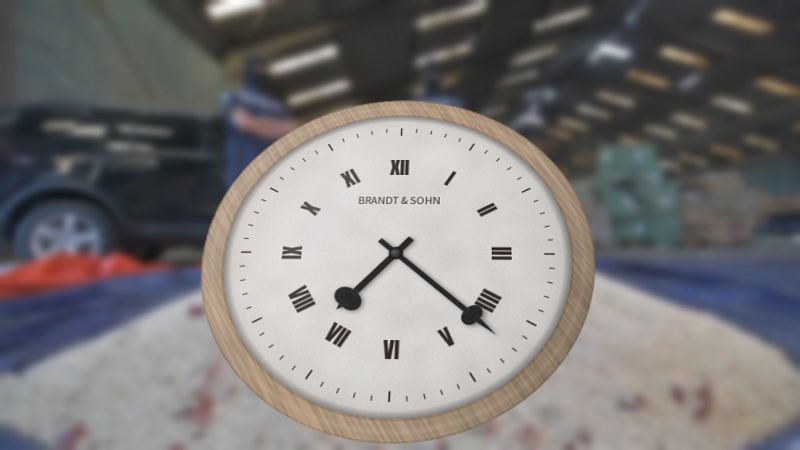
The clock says 7:22
